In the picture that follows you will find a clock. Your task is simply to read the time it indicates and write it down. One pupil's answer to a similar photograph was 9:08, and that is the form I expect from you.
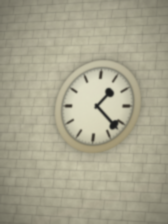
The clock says 1:22
